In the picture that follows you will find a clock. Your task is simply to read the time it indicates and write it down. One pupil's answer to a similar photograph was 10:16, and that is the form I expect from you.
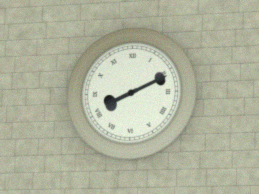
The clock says 8:11
